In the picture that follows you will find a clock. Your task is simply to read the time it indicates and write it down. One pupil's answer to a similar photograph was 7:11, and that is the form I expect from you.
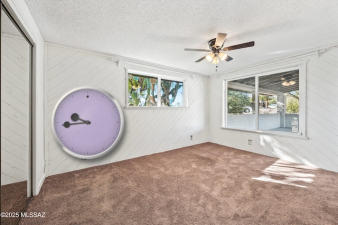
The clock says 9:44
